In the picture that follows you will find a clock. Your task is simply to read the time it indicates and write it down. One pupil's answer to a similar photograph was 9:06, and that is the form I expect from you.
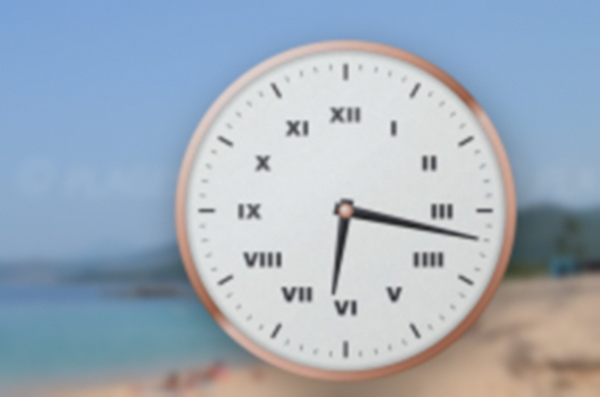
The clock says 6:17
